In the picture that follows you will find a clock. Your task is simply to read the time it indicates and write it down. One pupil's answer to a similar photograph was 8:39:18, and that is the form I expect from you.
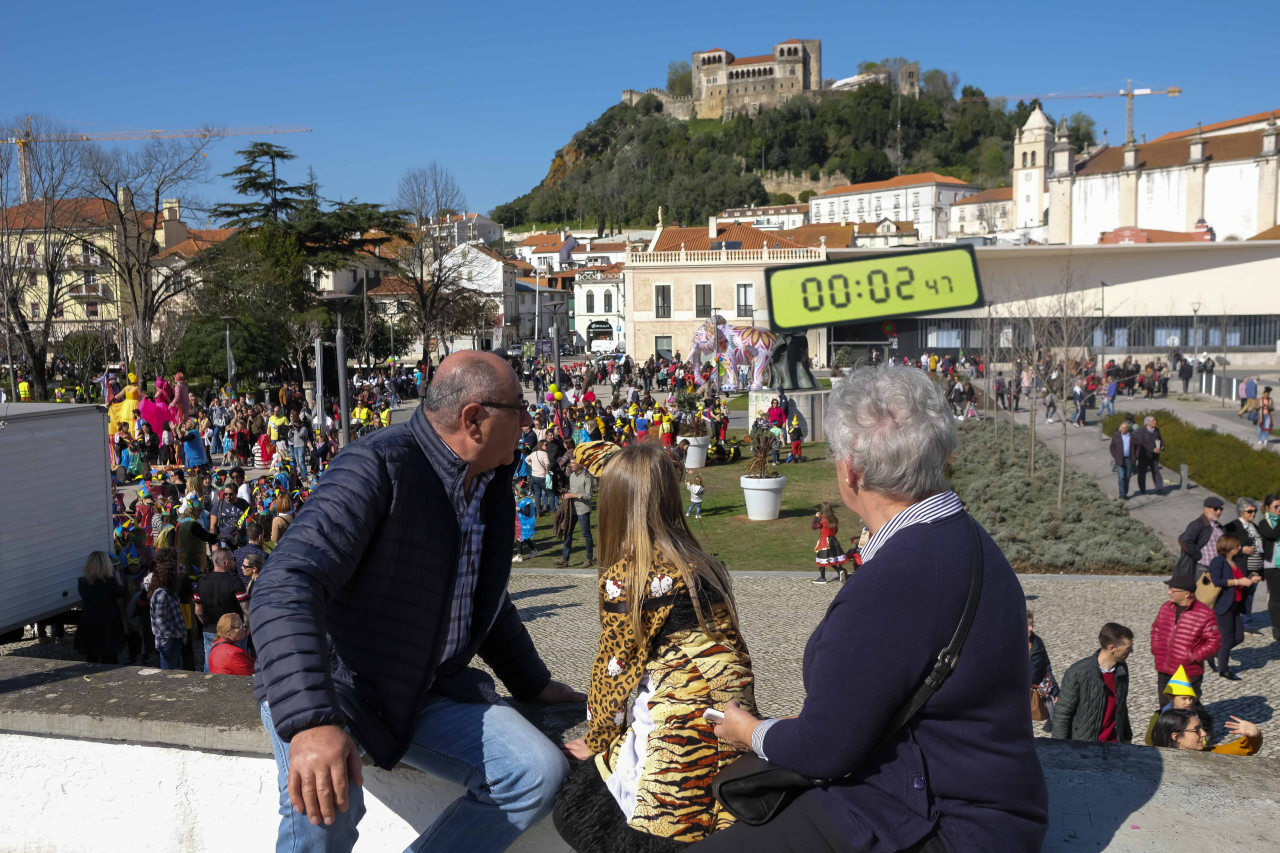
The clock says 0:02:47
